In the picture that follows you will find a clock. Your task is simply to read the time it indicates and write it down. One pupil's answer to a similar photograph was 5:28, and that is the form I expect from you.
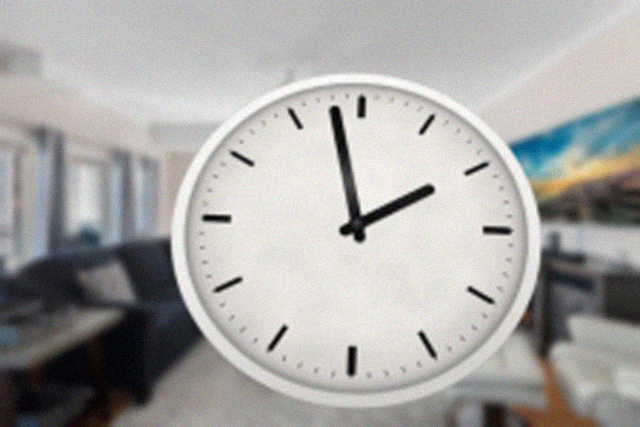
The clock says 1:58
